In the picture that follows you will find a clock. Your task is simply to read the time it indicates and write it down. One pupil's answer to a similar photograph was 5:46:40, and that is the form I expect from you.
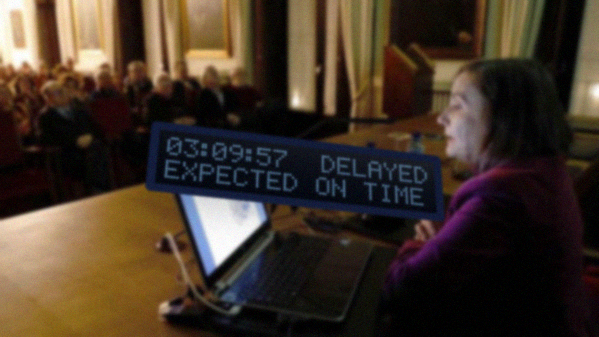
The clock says 3:09:57
